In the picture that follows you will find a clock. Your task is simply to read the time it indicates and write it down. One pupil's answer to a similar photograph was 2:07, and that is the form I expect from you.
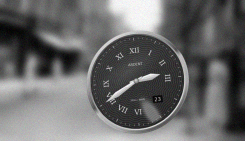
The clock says 2:40
